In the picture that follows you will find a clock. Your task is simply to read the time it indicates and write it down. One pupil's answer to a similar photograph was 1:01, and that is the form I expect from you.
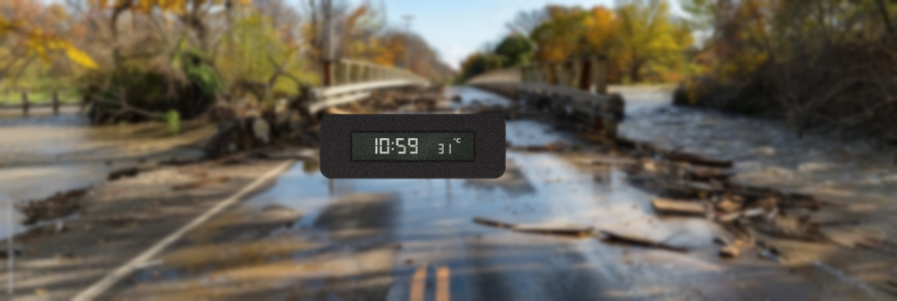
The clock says 10:59
